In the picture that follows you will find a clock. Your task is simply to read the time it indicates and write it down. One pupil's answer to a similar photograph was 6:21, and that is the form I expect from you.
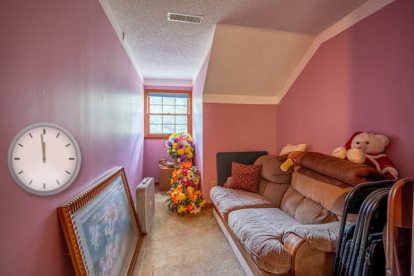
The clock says 11:59
